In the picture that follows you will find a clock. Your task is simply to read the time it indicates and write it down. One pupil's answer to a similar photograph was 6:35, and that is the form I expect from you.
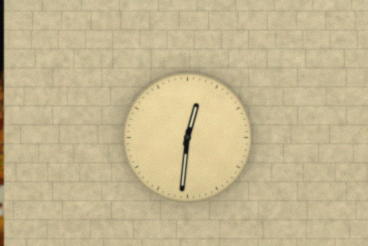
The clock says 12:31
